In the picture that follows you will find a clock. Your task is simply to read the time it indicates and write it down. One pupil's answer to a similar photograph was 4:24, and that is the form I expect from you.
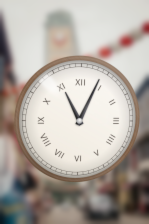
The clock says 11:04
